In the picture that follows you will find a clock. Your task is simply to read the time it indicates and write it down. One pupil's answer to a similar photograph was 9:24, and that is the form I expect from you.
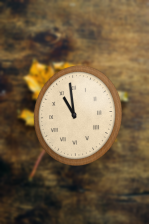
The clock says 10:59
